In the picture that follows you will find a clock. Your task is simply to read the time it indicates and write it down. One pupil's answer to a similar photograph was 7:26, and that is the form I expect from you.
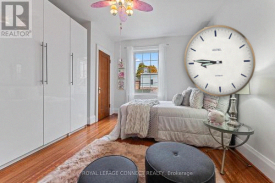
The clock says 8:46
